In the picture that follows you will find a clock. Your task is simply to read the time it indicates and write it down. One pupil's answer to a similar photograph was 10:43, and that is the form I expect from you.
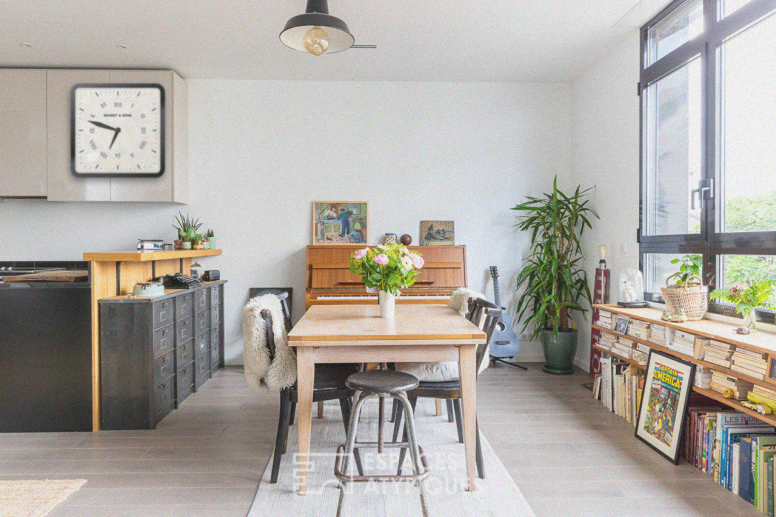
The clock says 6:48
